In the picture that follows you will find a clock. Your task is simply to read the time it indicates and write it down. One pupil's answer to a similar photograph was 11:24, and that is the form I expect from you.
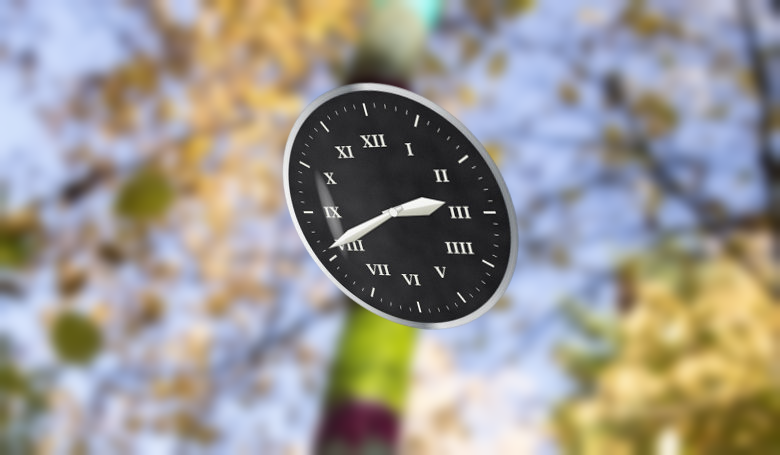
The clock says 2:41
